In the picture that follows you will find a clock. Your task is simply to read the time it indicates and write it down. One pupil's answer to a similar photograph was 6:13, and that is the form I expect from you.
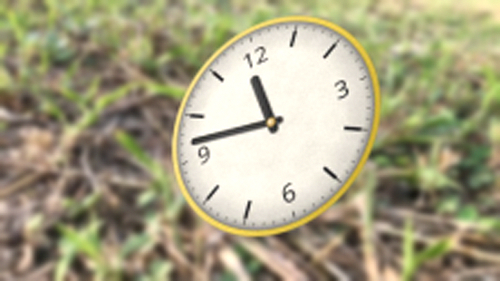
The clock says 11:47
